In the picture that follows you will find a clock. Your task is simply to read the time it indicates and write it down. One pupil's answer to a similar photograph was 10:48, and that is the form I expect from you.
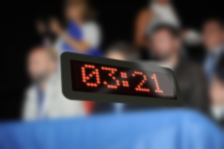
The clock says 3:21
